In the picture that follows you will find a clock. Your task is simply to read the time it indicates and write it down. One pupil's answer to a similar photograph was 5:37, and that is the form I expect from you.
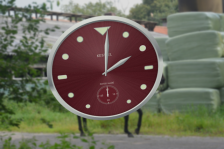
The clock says 2:01
